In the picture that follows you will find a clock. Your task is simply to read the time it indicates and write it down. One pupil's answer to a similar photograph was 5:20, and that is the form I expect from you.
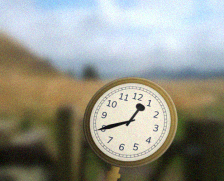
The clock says 12:40
